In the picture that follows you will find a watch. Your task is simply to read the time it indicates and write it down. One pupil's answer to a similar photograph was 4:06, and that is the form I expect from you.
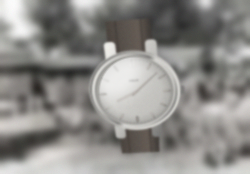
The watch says 8:08
